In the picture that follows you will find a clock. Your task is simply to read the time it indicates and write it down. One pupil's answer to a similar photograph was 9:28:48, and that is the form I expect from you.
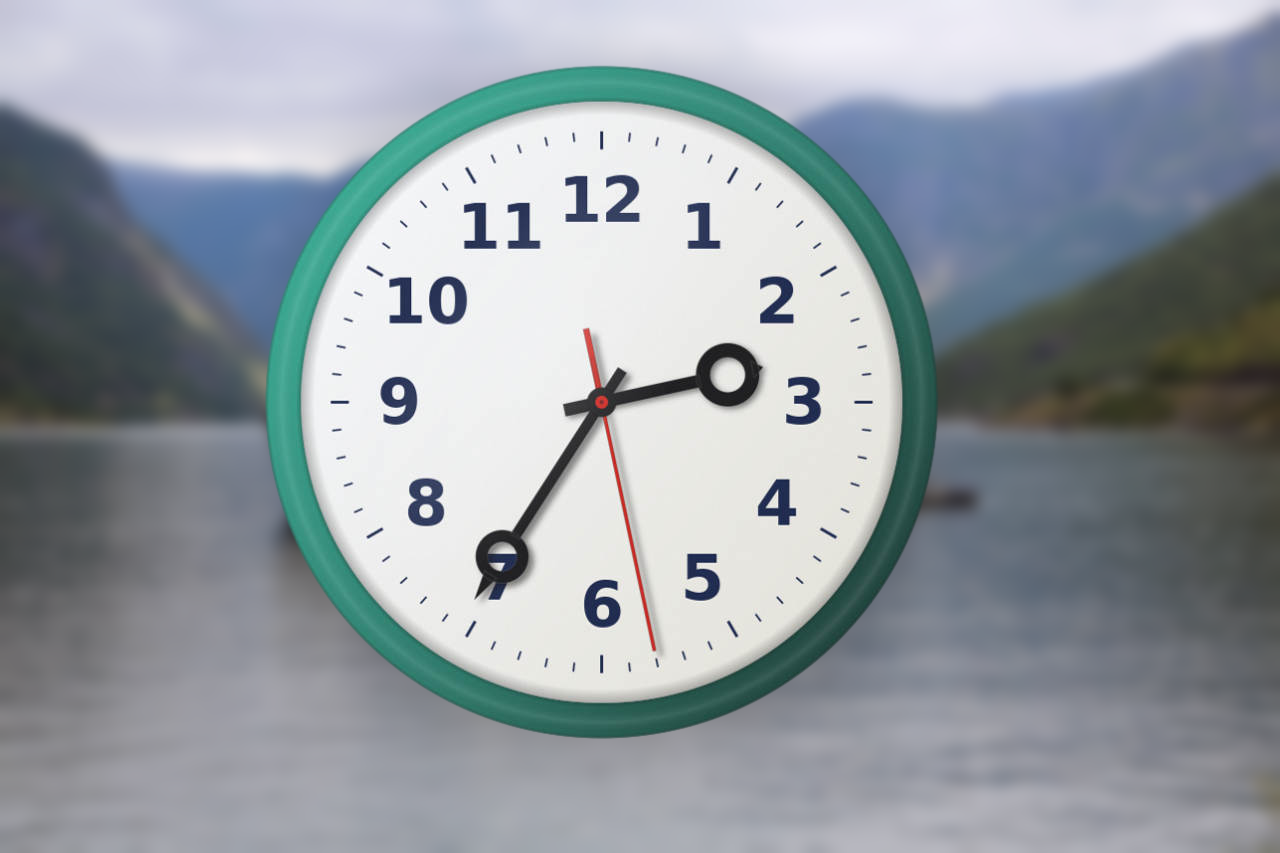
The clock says 2:35:28
